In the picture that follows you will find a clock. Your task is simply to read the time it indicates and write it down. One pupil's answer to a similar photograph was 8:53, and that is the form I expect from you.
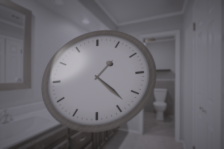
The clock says 1:23
